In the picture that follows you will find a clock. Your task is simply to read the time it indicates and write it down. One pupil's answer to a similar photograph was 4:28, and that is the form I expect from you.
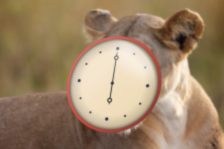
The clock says 6:00
